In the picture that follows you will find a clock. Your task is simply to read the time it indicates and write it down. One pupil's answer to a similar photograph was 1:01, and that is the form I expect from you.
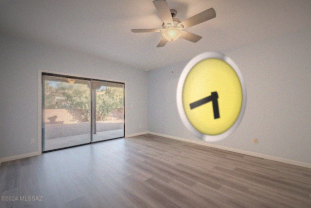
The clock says 5:42
